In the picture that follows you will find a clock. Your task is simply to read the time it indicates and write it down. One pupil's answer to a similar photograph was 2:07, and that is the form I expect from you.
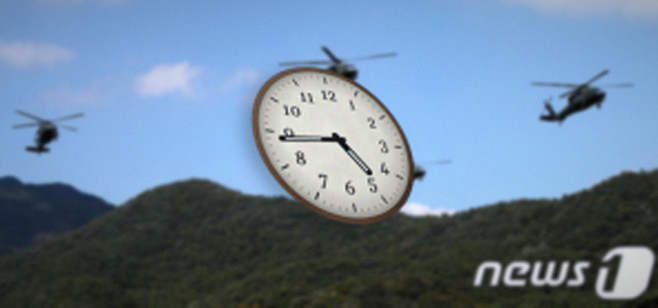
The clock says 4:44
